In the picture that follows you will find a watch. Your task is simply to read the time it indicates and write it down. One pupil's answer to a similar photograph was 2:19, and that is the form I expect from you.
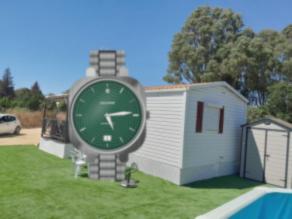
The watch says 5:14
